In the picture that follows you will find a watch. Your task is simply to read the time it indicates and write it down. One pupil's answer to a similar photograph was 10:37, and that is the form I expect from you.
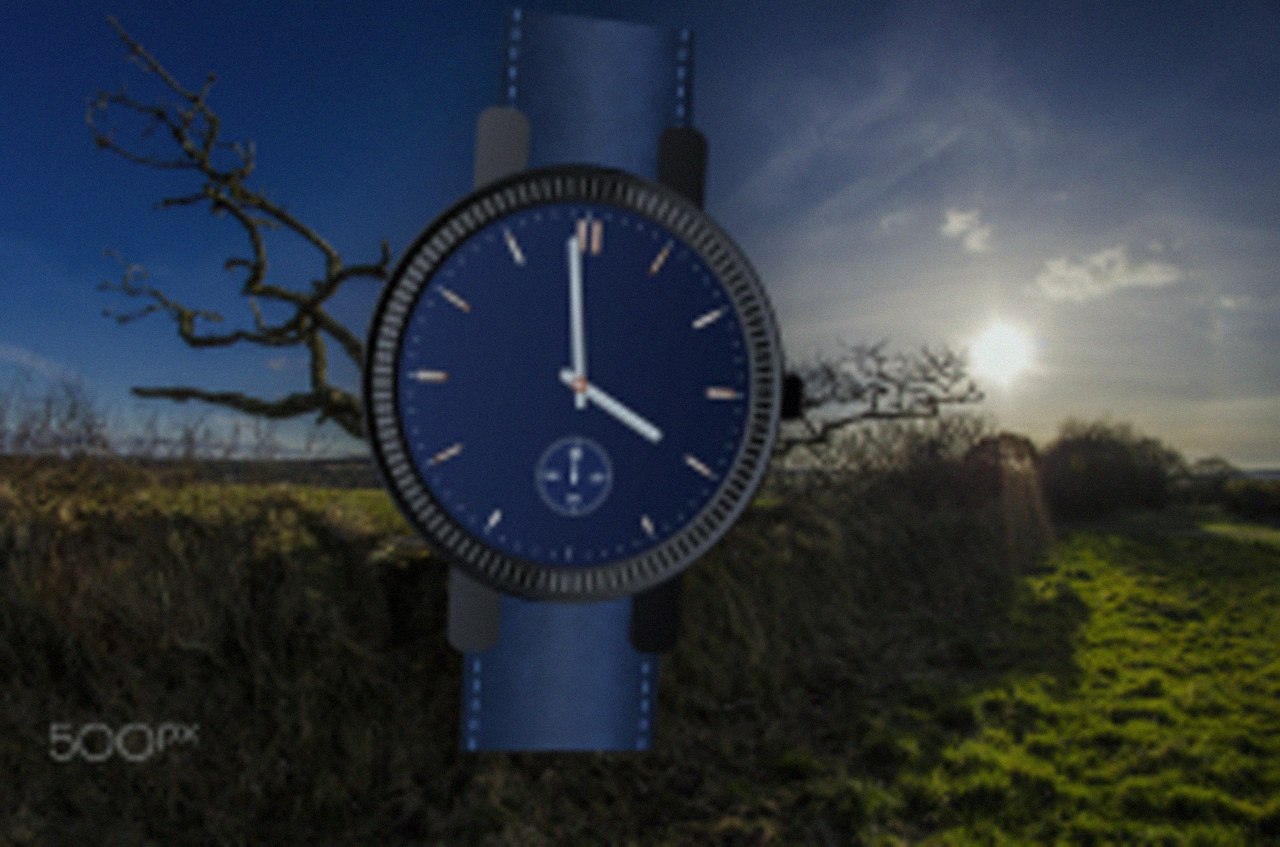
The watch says 3:59
